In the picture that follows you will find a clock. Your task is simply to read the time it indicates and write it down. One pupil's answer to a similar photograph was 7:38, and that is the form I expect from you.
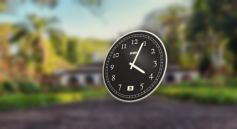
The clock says 4:04
